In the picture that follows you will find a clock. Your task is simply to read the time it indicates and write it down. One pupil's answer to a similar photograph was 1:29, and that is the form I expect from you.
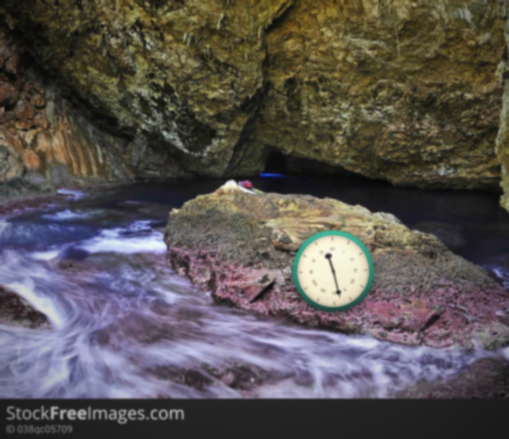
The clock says 11:28
